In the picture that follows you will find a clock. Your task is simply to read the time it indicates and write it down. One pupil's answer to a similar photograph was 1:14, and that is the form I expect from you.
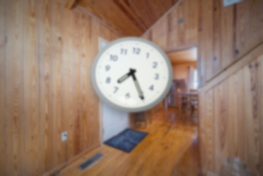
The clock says 7:25
